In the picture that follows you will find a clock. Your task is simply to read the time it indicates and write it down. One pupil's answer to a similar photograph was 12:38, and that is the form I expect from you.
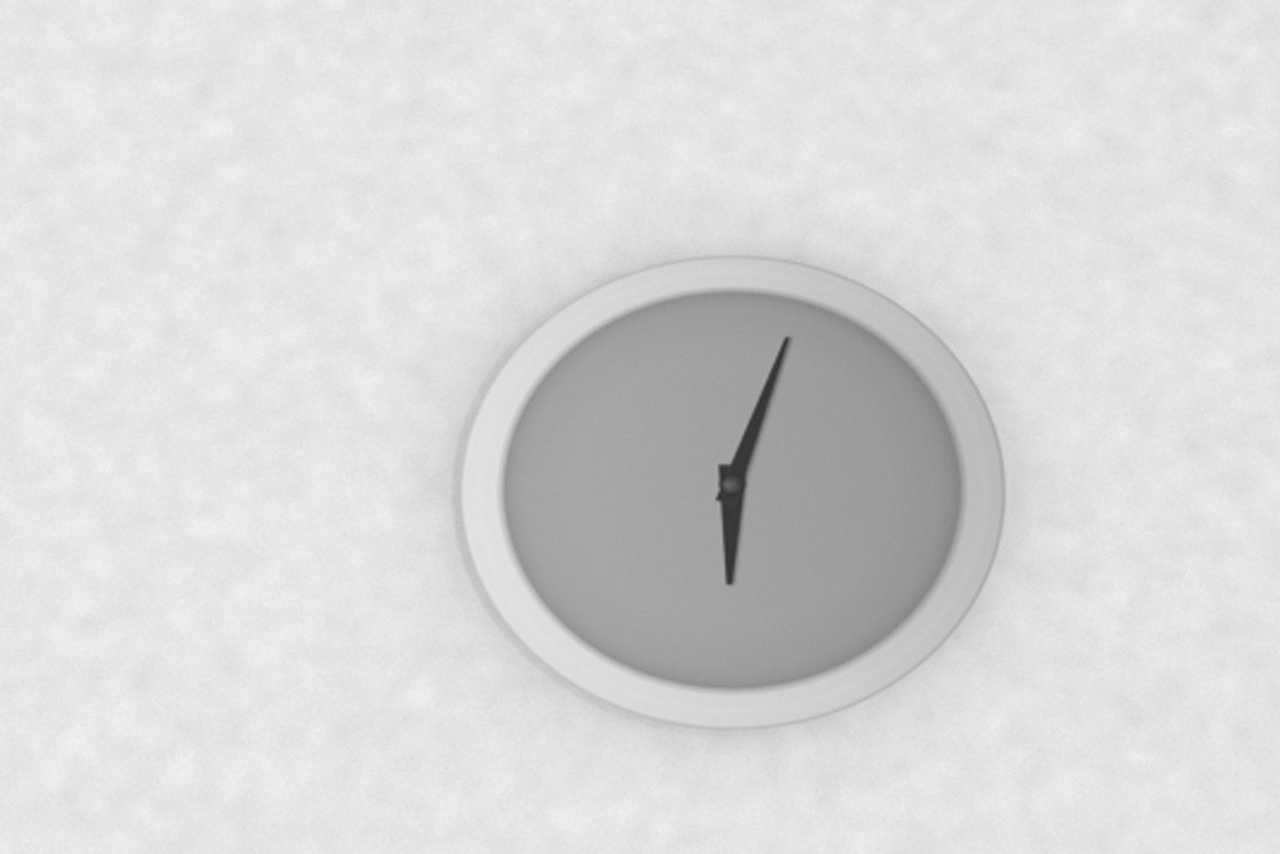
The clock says 6:03
